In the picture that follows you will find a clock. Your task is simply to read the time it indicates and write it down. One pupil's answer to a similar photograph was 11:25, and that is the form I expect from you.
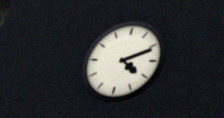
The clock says 4:11
